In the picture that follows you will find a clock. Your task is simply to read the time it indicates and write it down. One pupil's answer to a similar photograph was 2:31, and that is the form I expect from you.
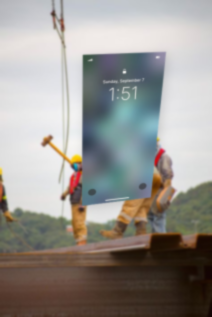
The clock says 1:51
